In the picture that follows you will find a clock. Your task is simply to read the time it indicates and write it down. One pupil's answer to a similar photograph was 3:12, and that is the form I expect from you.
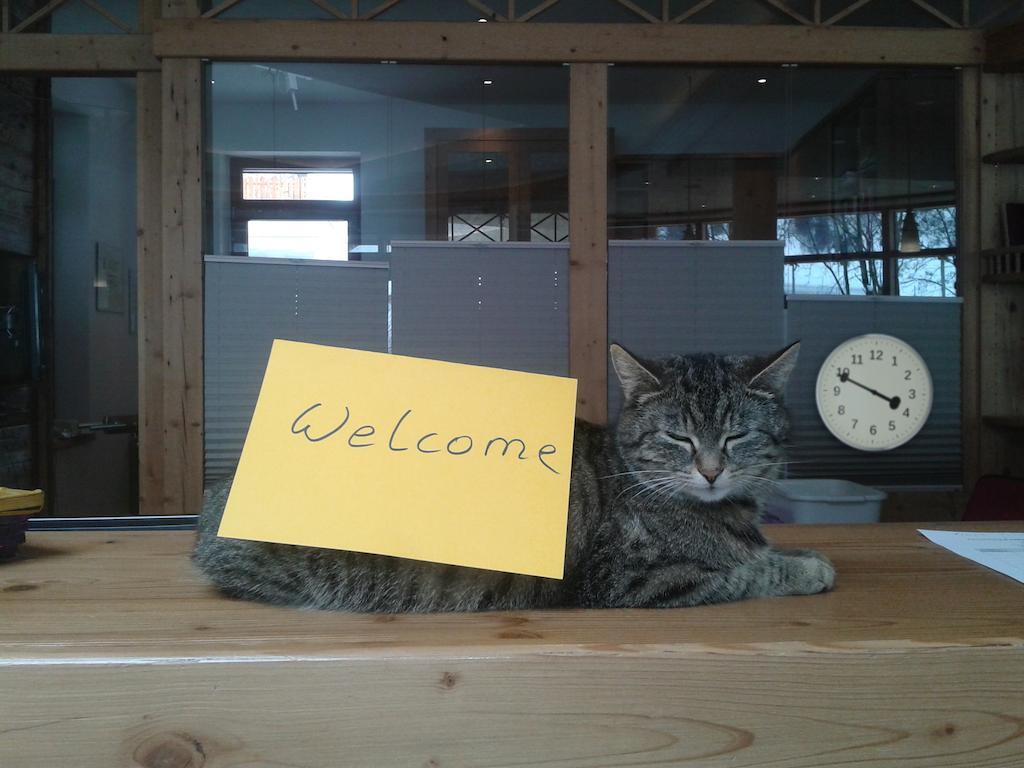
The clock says 3:49
